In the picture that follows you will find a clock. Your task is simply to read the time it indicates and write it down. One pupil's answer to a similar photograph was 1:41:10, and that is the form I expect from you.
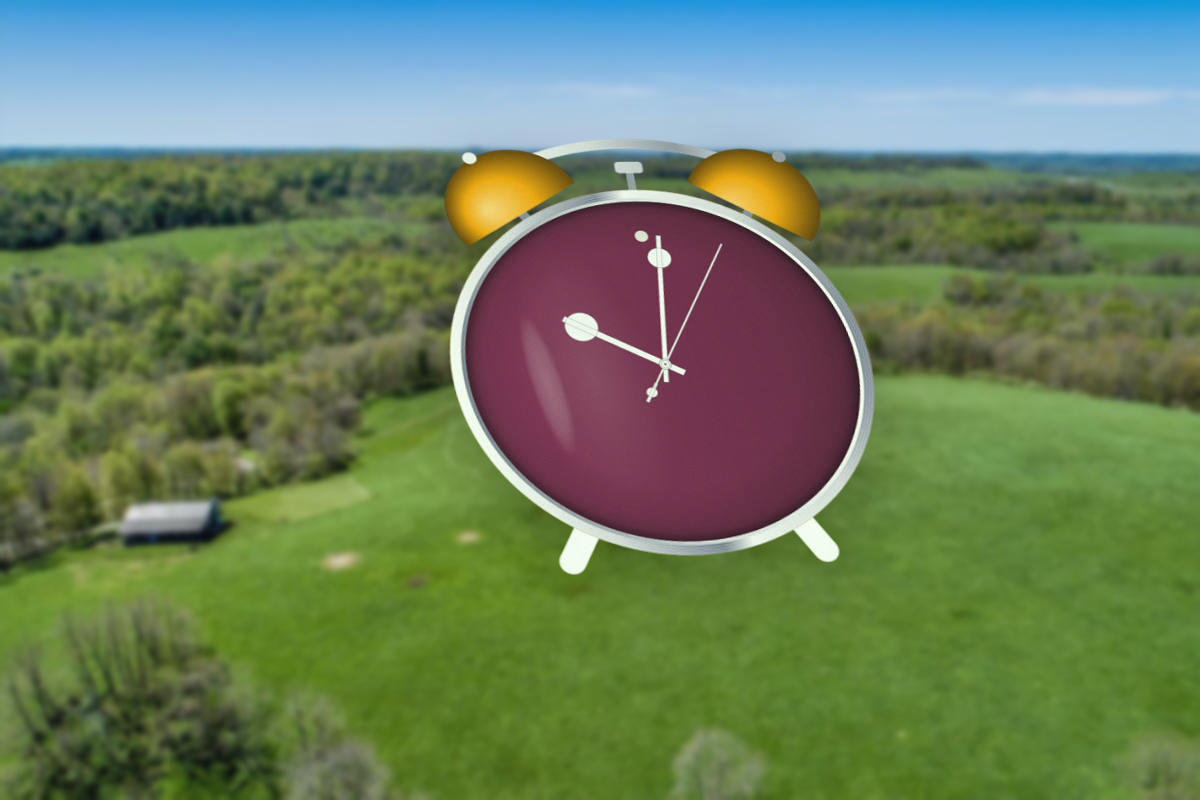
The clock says 10:01:05
